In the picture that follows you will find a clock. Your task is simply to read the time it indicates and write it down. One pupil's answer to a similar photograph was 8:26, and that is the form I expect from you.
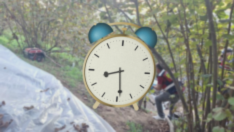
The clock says 8:29
